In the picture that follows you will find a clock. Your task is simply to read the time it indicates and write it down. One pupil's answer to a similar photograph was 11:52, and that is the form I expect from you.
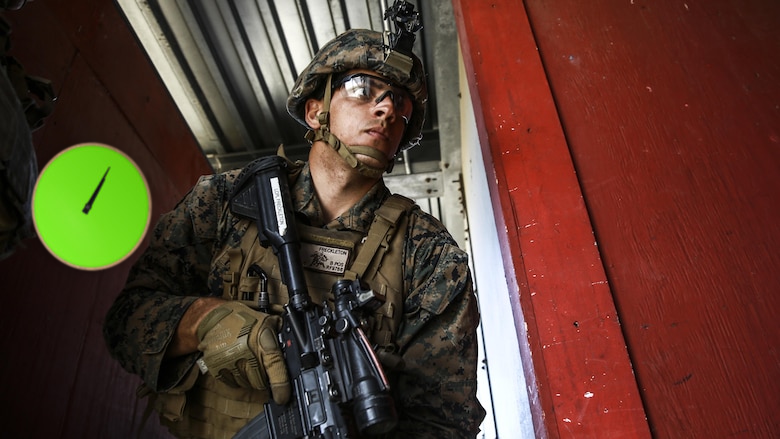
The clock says 1:05
